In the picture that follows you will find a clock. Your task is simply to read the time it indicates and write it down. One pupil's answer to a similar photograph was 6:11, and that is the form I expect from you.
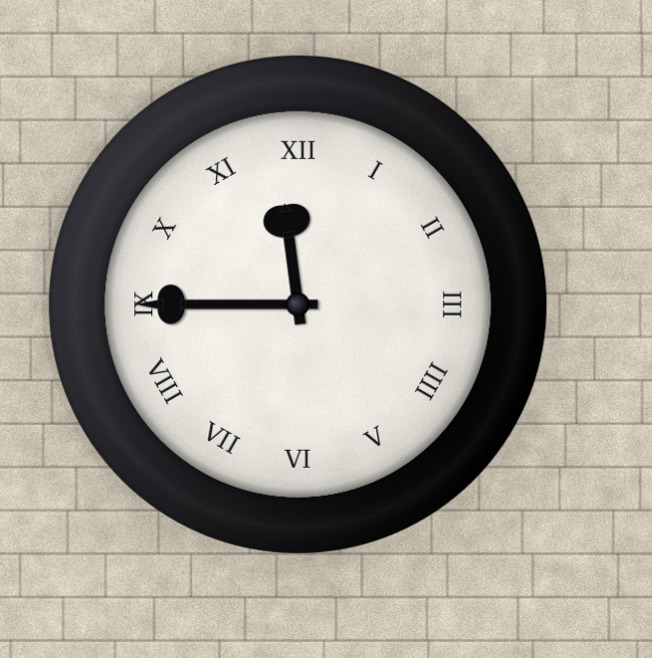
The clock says 11:45
